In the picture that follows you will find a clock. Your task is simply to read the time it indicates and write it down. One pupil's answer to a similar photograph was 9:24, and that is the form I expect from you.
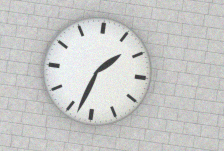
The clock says 1:33
